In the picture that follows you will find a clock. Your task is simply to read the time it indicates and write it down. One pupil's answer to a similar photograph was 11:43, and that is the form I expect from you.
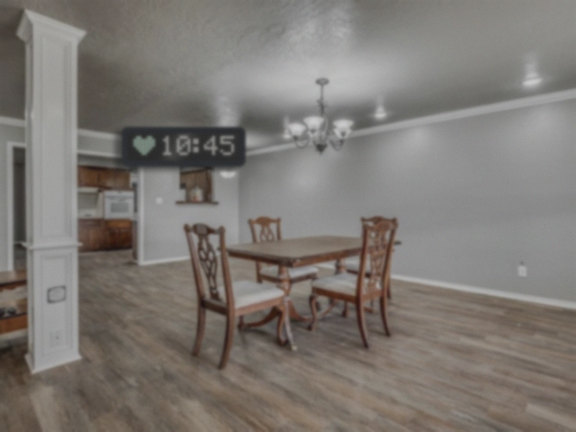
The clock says 10:45
